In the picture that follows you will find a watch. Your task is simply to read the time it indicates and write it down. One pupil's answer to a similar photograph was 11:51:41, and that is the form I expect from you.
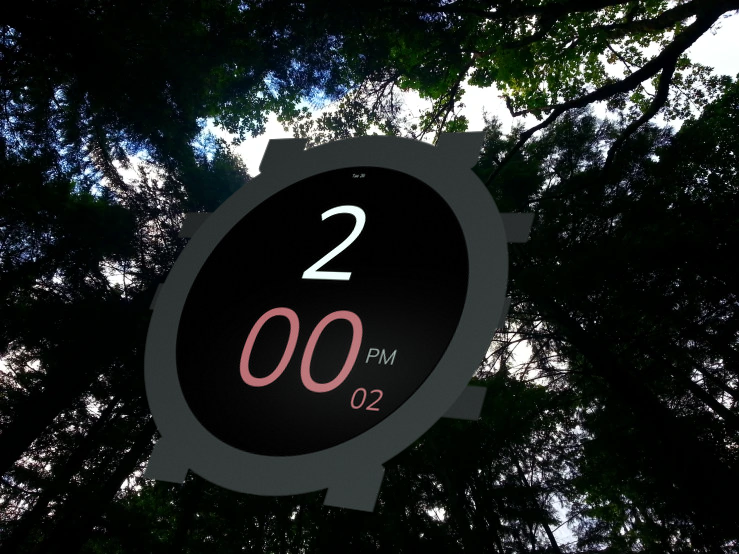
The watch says 2:00:02
